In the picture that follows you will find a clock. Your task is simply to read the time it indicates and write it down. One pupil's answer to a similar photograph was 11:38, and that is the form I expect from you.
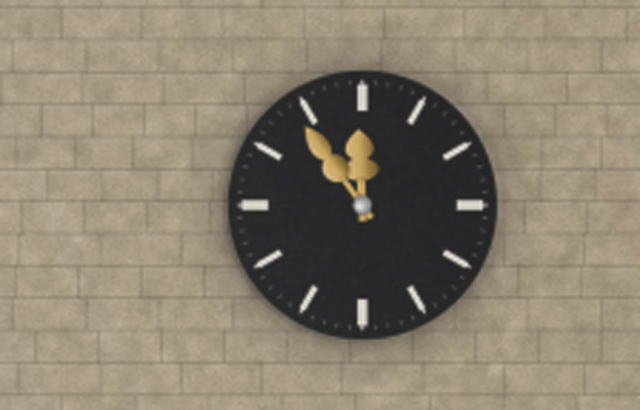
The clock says 11:54
